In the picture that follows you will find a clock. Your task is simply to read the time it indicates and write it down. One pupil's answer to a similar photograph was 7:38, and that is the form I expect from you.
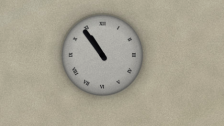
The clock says 10:54
